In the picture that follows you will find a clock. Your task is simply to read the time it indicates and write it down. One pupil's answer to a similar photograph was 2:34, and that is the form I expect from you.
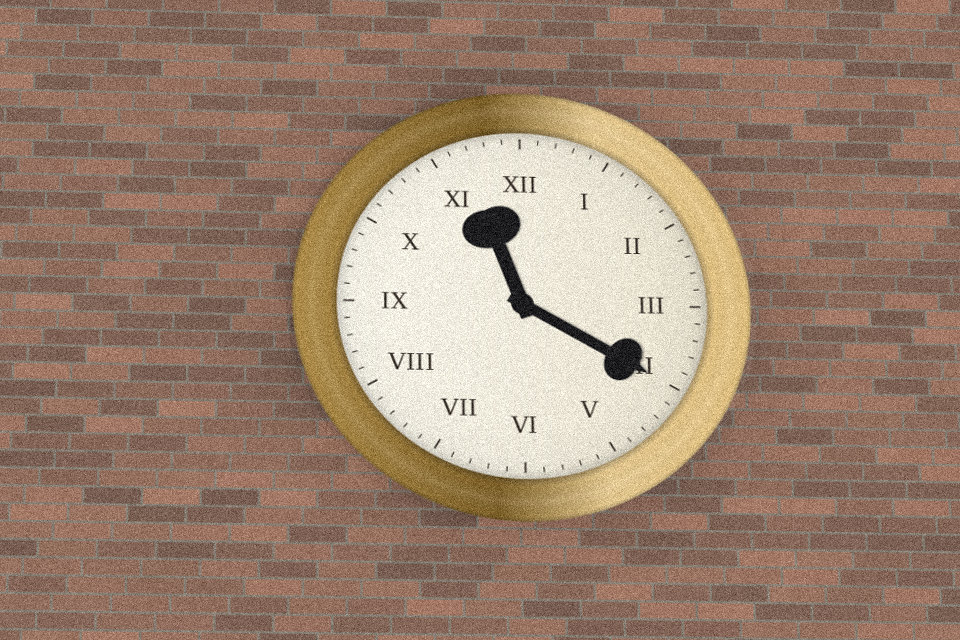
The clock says 11:20
